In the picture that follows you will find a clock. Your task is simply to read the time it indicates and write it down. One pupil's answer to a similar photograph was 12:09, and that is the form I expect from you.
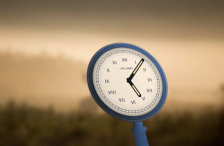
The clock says 5:07
